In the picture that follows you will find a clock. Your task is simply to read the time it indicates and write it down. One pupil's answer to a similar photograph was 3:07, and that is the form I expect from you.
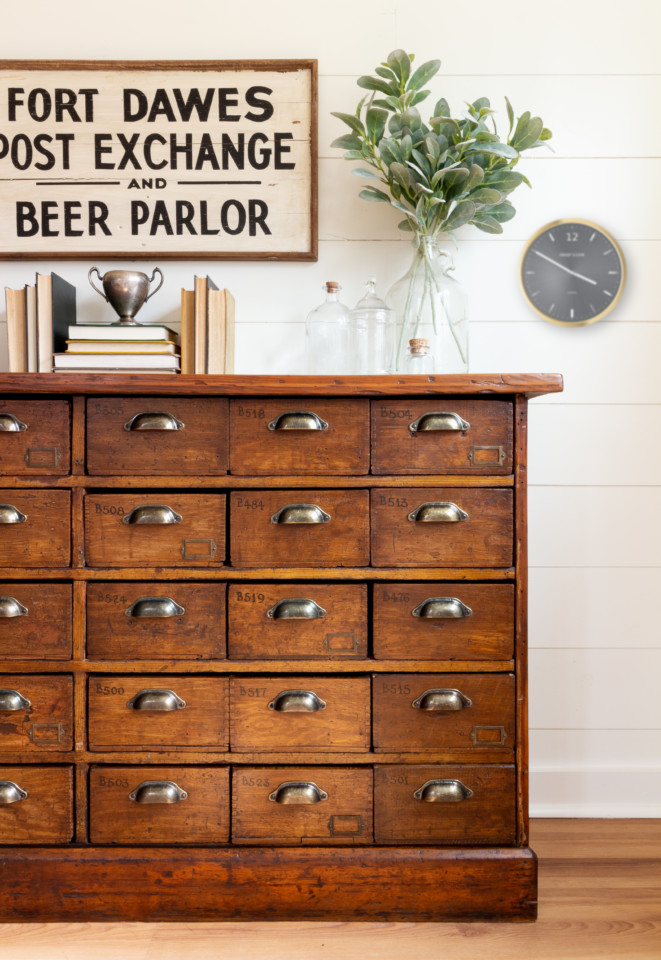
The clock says 3:50
